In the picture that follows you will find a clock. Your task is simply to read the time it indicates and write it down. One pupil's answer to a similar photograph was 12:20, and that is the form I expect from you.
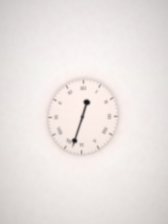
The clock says 12:33
